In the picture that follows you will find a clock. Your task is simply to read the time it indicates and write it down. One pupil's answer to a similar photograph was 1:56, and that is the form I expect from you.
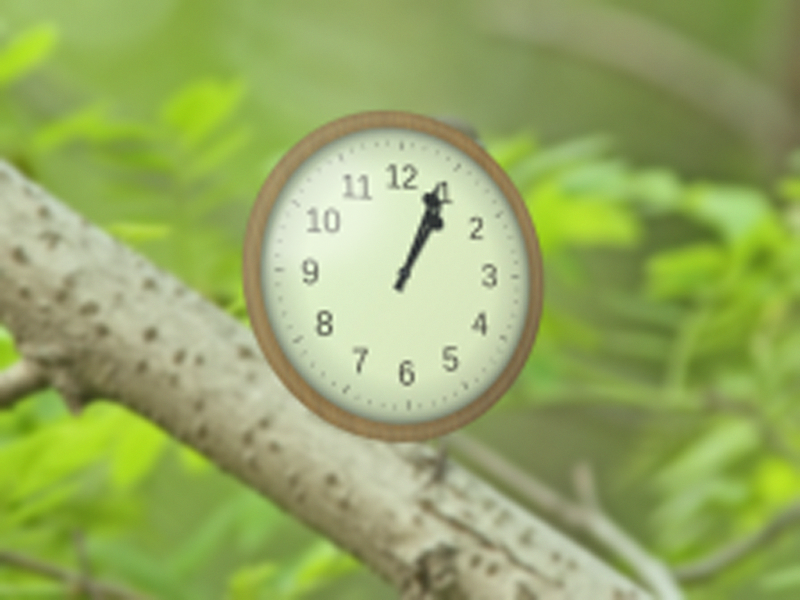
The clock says 1:04
